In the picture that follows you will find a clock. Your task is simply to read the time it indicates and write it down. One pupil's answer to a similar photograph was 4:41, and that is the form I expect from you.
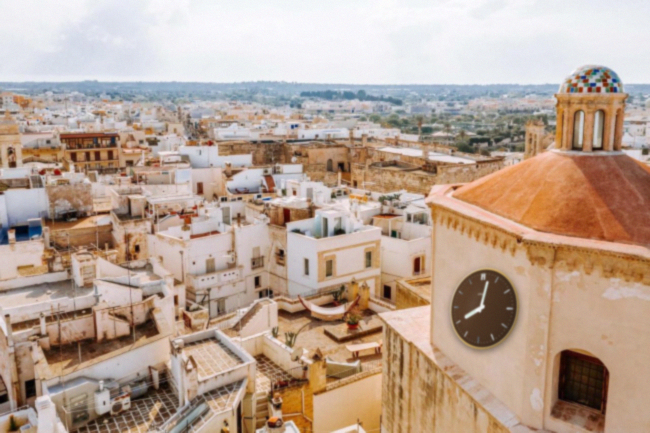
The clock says 8:02
